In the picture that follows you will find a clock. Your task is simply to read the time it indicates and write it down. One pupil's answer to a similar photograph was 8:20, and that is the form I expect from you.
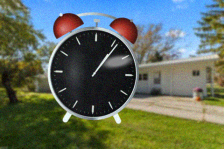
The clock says 1:06
